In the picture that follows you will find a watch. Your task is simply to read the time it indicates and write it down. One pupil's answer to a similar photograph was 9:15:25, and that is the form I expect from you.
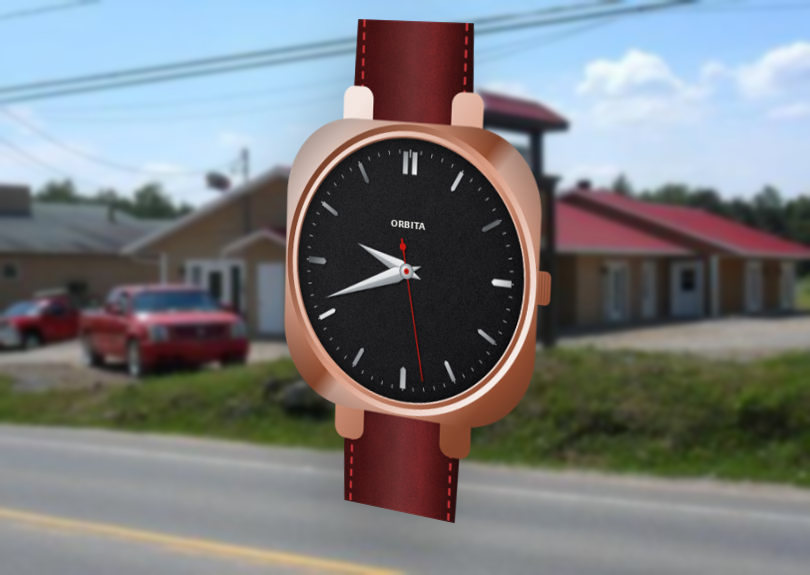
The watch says 9:41:28
